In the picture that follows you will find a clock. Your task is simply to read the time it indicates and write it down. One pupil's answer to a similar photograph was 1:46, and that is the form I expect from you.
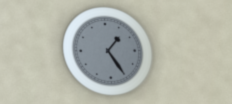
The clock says 1:25
